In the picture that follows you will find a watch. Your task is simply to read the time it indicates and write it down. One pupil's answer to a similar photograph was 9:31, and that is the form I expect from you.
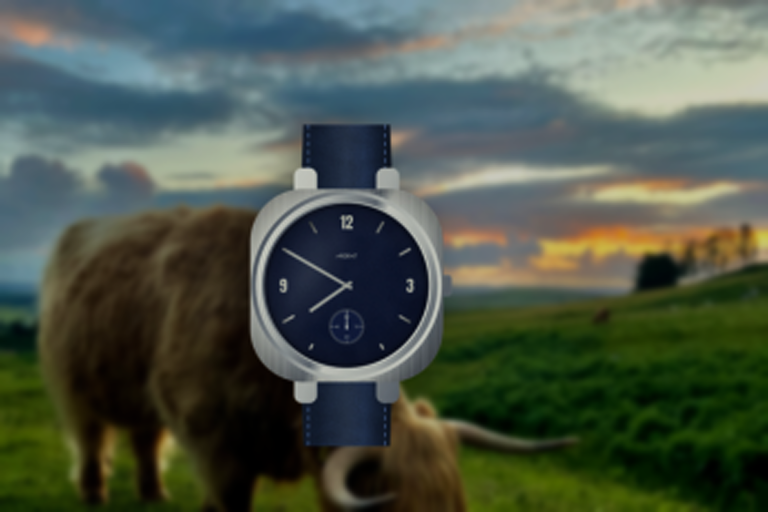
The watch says 7:50
